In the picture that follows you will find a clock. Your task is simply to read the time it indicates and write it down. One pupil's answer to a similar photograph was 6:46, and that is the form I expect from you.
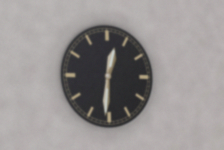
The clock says 12:31
